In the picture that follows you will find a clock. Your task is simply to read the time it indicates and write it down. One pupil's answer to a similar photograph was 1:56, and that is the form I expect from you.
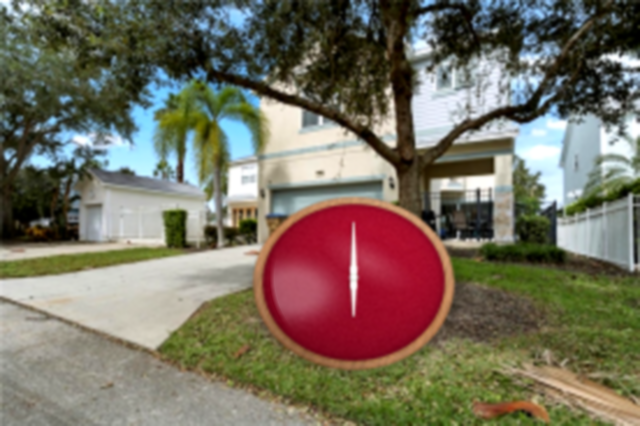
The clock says 6:00
